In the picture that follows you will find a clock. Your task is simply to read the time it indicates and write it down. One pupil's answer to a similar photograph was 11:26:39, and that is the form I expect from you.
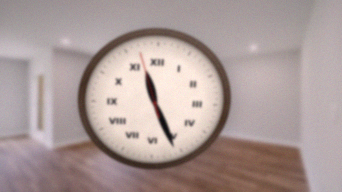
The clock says 11:25:57
